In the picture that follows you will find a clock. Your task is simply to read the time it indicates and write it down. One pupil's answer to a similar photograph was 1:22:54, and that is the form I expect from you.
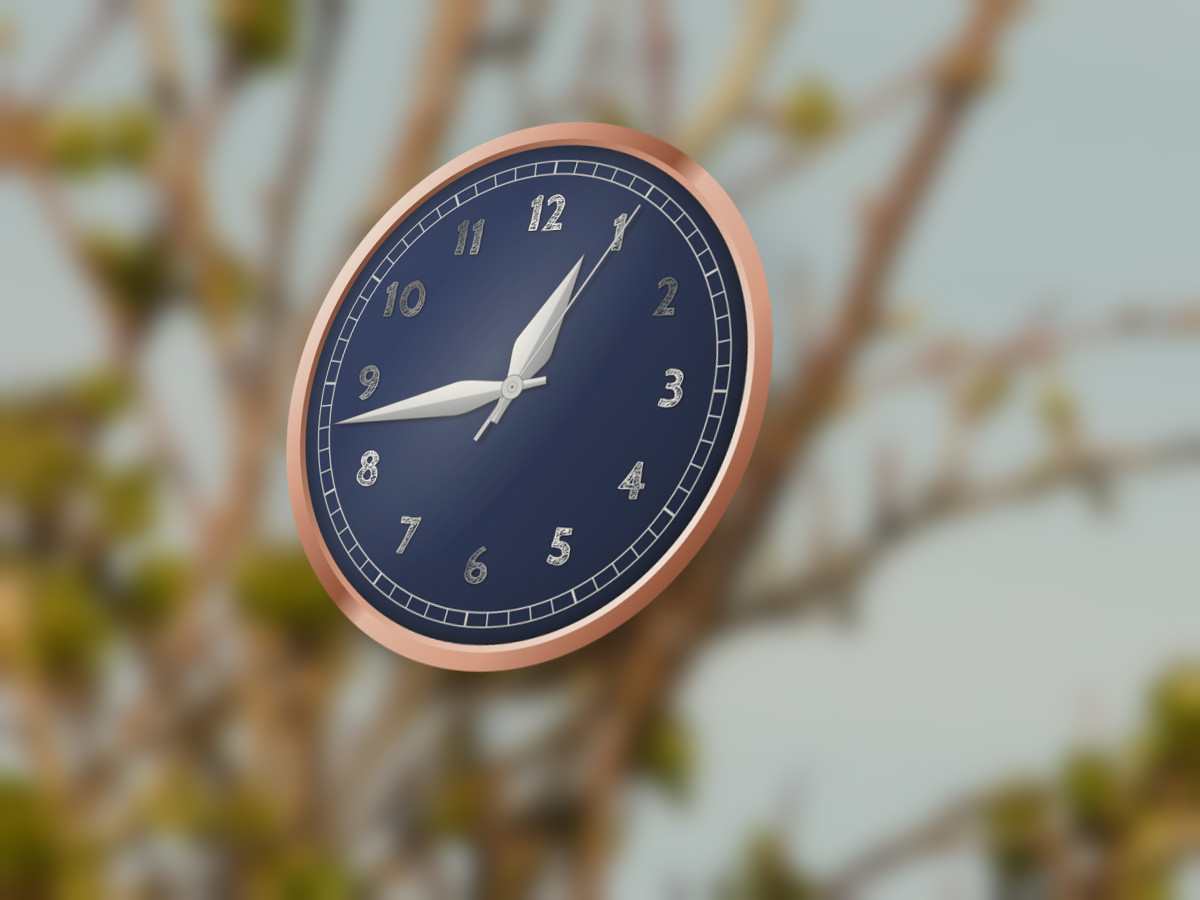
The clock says 12:43:05
